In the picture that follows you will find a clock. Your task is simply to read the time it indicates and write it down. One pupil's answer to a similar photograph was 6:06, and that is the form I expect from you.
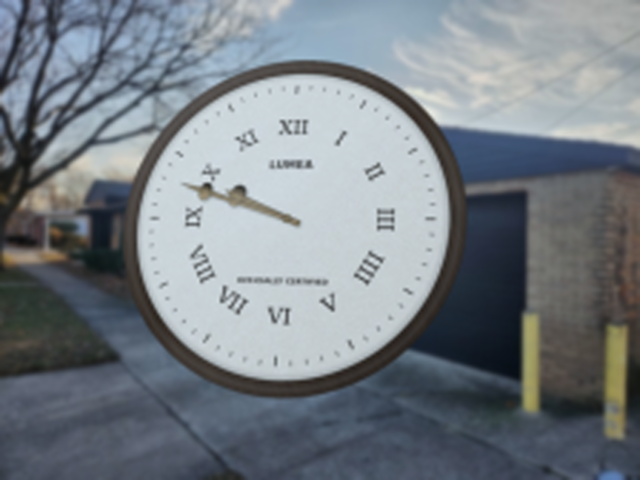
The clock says 9:48
